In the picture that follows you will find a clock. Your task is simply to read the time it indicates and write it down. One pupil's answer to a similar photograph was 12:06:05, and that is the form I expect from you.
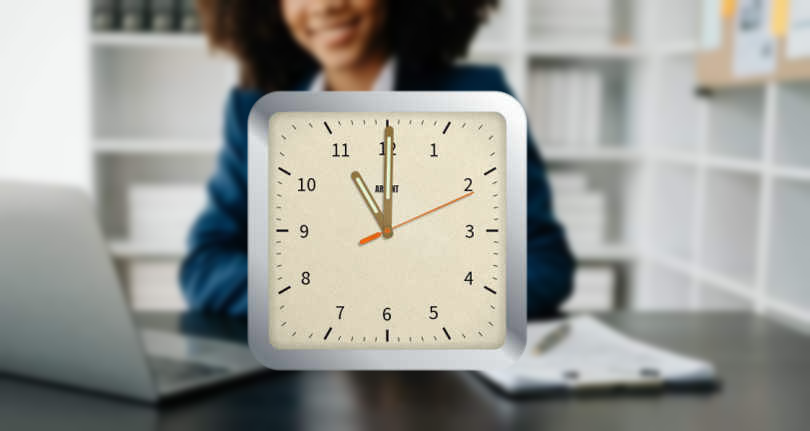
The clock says 11:00:11
